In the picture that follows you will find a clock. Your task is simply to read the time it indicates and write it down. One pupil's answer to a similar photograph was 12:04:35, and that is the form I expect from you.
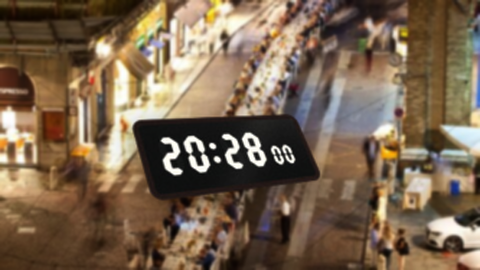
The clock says 20:28:00
